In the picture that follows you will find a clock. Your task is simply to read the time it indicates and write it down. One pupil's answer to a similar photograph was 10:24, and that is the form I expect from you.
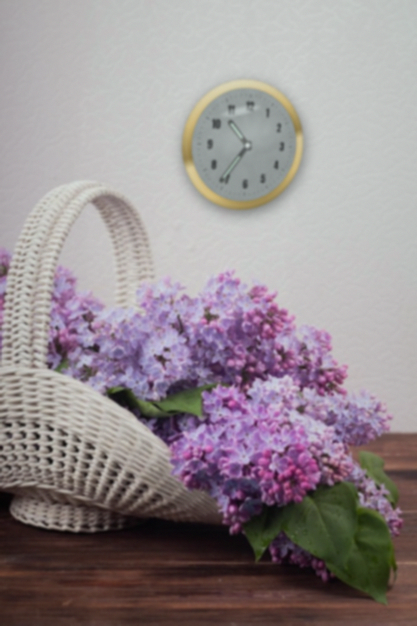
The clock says 10:36
